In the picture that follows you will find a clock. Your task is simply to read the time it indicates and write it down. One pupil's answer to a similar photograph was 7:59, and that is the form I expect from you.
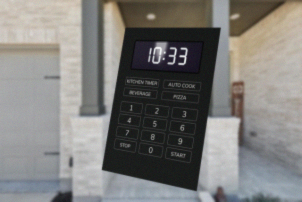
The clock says 10:33
